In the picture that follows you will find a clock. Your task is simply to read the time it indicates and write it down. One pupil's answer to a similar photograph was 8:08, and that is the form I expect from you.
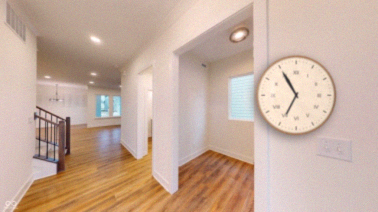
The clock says 6:55
